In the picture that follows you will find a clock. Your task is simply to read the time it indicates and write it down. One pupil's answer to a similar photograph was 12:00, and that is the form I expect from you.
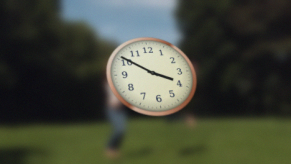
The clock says 3:51
